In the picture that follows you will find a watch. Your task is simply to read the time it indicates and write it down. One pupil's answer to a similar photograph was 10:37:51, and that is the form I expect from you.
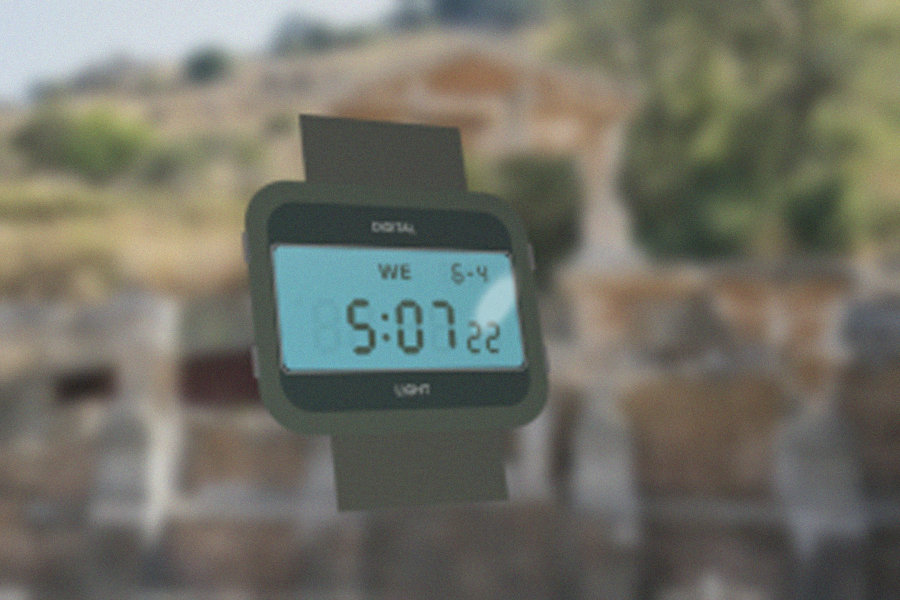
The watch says 5:07:22
